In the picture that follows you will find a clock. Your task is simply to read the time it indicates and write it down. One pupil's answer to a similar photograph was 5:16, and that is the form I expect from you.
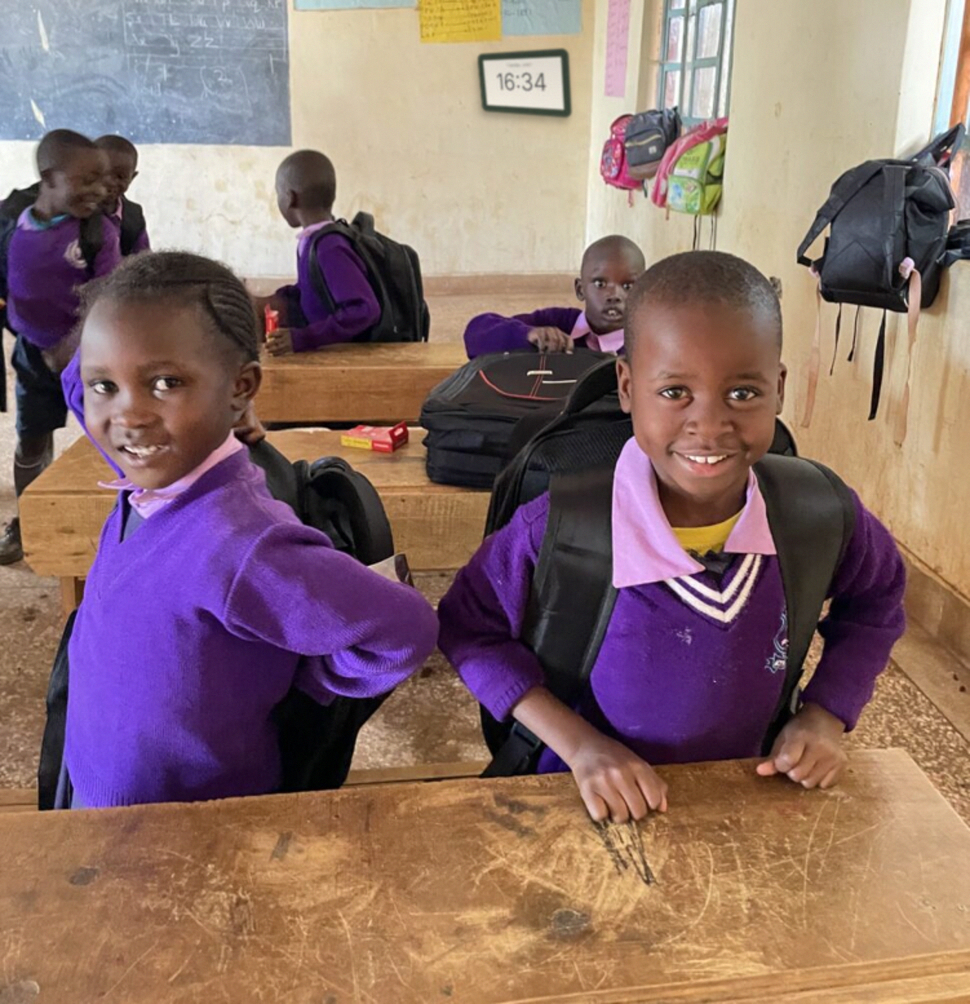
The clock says 16:34
